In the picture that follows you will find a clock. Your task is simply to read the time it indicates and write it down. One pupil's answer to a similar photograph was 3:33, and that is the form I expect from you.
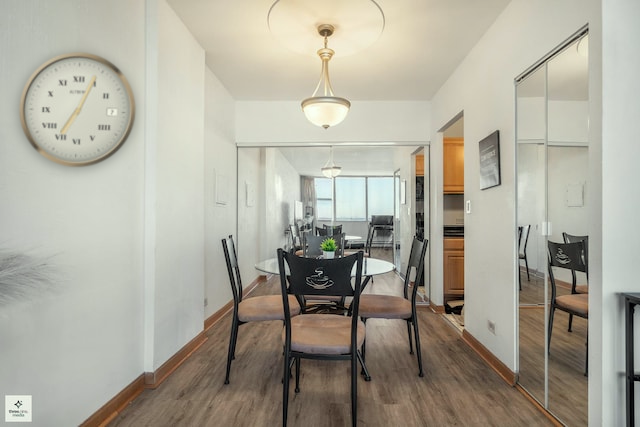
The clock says 7:04
